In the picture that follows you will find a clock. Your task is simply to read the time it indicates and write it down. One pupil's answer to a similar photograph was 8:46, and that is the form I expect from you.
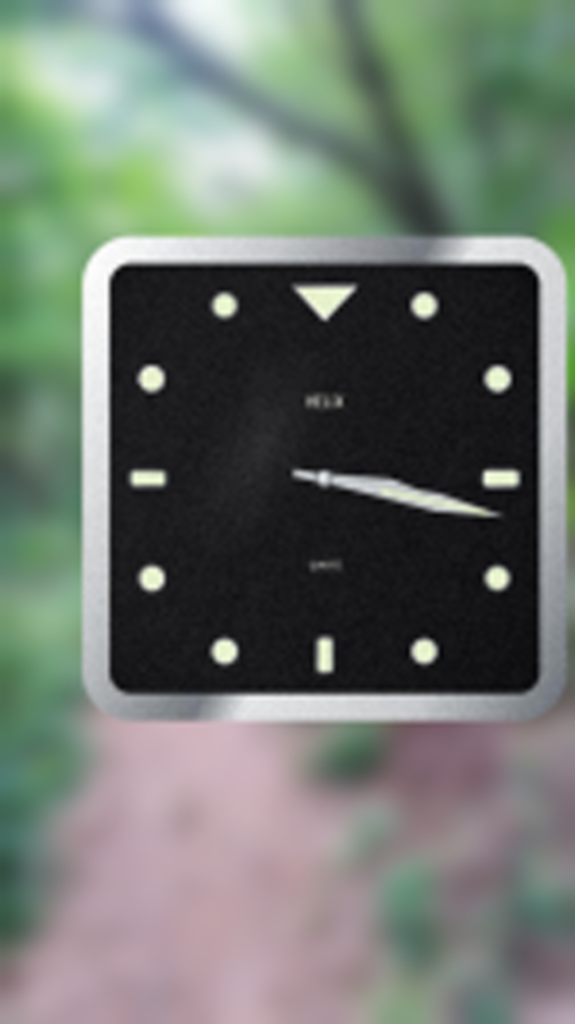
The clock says 3:17
